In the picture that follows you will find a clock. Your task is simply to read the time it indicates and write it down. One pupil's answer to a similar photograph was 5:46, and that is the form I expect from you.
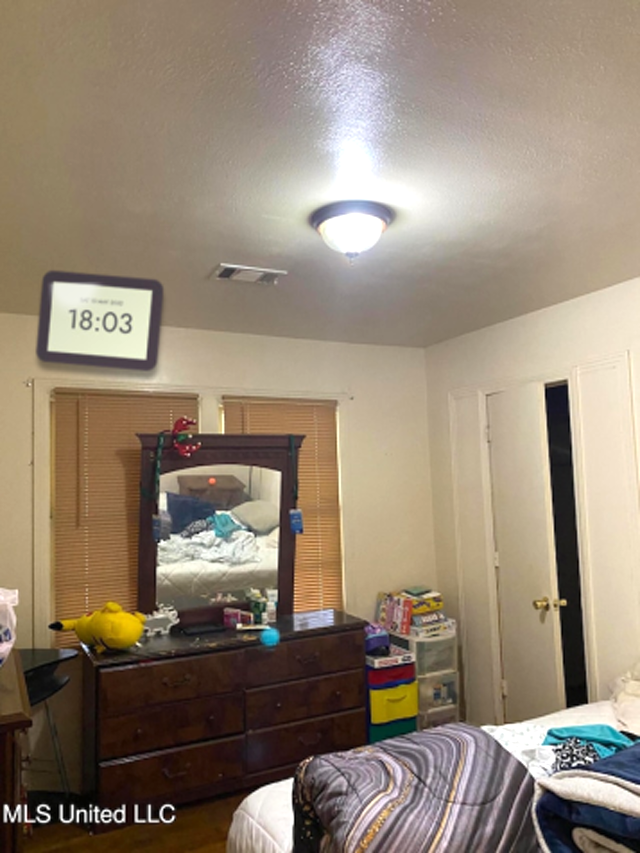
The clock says 18:03
